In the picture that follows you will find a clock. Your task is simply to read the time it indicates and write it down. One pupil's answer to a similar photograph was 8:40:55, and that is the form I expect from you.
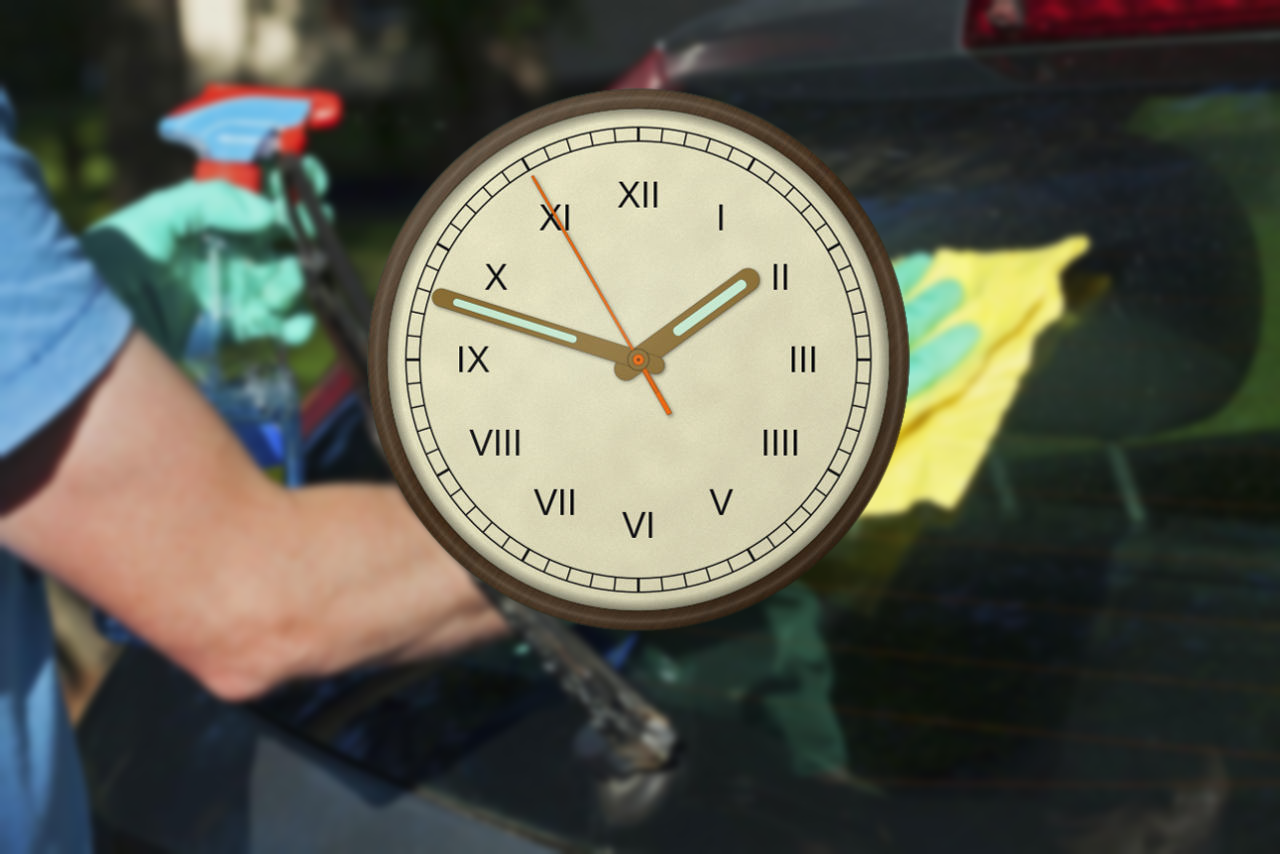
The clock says 1:47:55
